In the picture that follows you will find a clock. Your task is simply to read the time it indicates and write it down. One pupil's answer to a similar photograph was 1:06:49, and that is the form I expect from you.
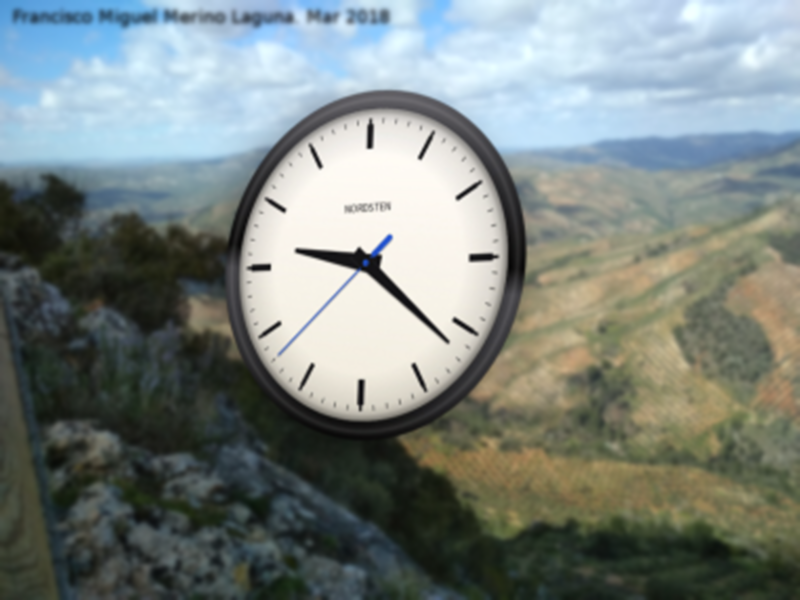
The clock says 9:21:38
